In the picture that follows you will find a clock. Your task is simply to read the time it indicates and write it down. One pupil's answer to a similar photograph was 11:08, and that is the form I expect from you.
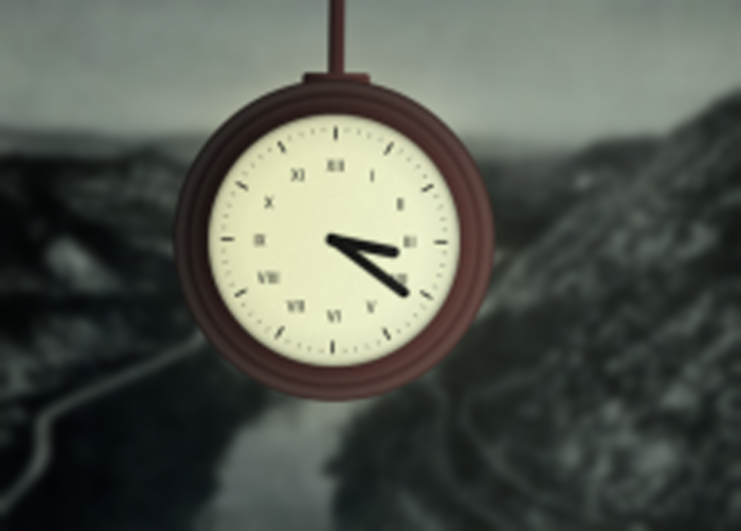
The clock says 3:21
